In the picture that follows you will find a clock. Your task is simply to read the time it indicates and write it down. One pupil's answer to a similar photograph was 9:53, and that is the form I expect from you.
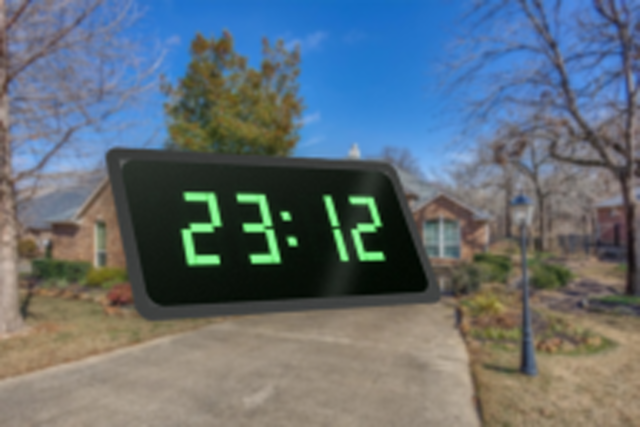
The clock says 23:12
